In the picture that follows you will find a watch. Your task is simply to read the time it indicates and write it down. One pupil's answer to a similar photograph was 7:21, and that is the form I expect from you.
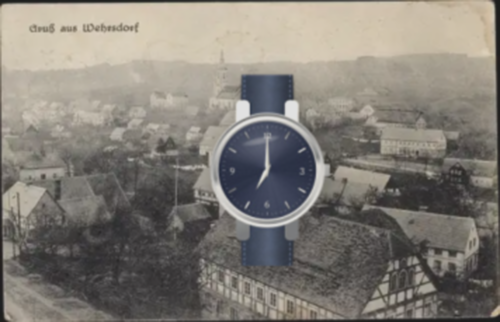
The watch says 7:00
